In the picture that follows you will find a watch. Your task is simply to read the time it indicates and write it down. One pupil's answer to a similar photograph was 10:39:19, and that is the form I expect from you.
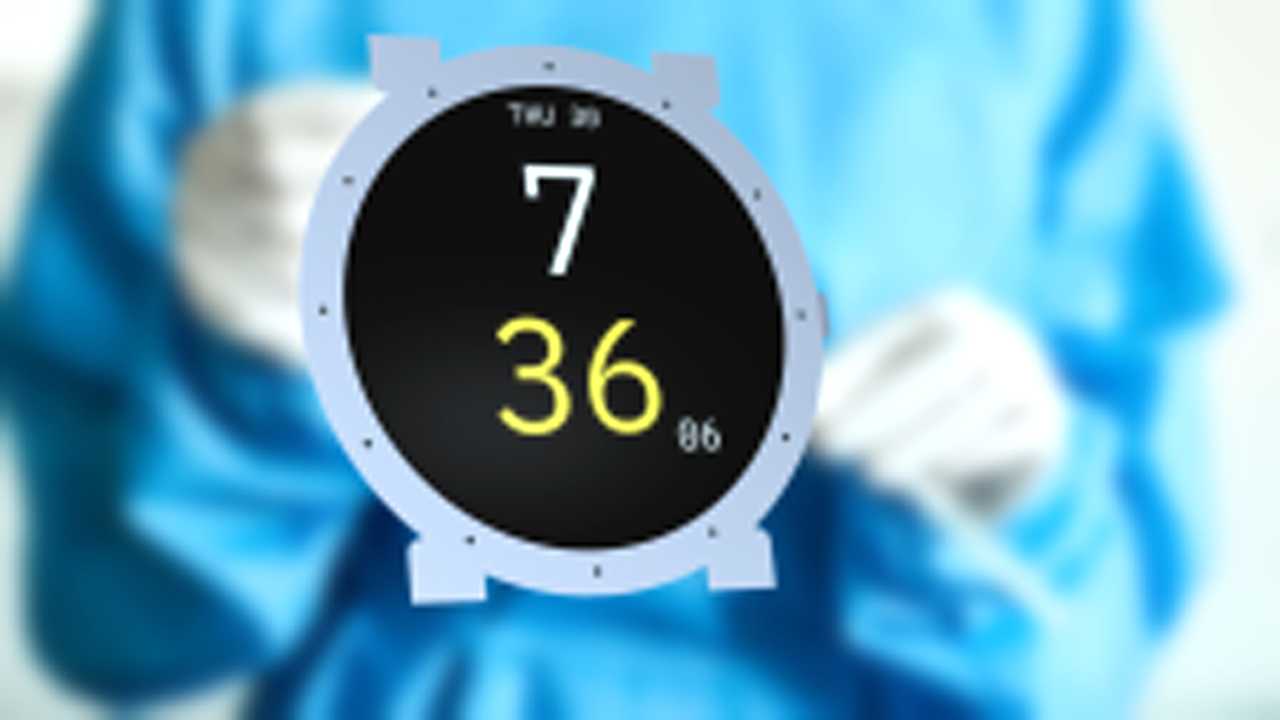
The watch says 7:36:06
